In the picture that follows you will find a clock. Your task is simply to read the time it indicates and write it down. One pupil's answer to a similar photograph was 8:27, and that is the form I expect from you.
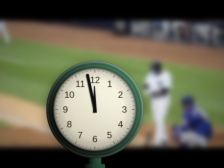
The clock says 11:58
